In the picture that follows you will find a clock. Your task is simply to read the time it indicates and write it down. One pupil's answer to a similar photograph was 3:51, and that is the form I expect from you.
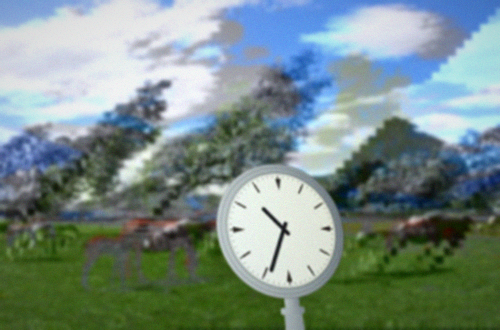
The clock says 10:34
